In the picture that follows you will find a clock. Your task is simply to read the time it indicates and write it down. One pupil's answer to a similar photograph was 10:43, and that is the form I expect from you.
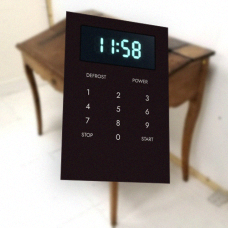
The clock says 11:58
